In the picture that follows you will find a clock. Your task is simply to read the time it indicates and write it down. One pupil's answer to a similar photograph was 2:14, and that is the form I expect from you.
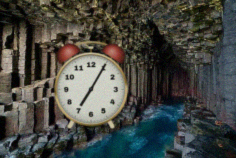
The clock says 7:05
